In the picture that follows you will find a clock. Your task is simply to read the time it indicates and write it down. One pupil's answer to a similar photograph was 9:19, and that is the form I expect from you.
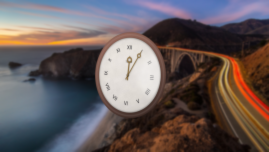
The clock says 12:05
